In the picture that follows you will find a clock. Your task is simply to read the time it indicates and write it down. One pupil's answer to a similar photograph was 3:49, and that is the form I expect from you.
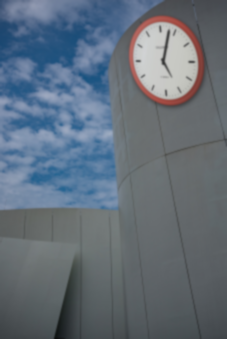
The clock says 5:03
